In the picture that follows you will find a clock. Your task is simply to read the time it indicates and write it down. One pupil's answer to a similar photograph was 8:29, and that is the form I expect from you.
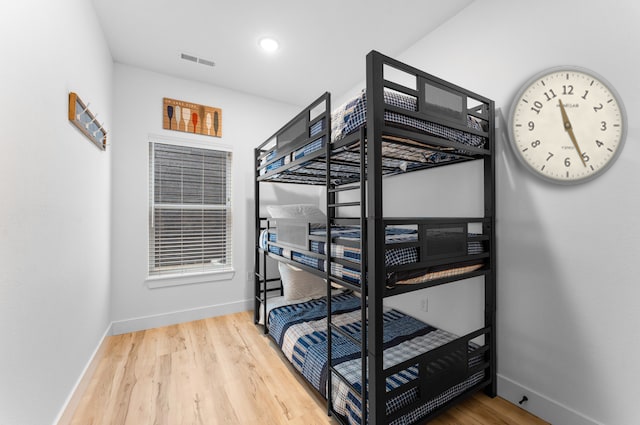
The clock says 11:26
